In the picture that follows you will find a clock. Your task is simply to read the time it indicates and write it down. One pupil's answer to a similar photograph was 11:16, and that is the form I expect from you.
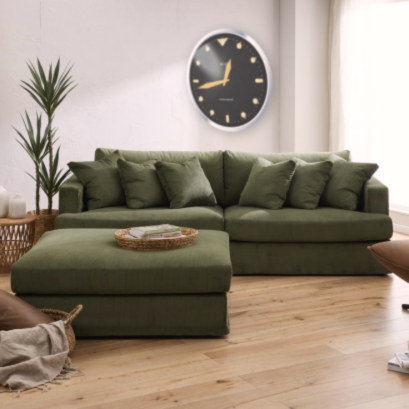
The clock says 12:43
